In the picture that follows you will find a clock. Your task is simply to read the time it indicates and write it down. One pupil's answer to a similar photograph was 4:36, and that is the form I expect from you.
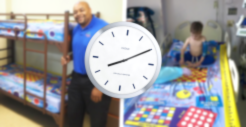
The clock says 8:10
